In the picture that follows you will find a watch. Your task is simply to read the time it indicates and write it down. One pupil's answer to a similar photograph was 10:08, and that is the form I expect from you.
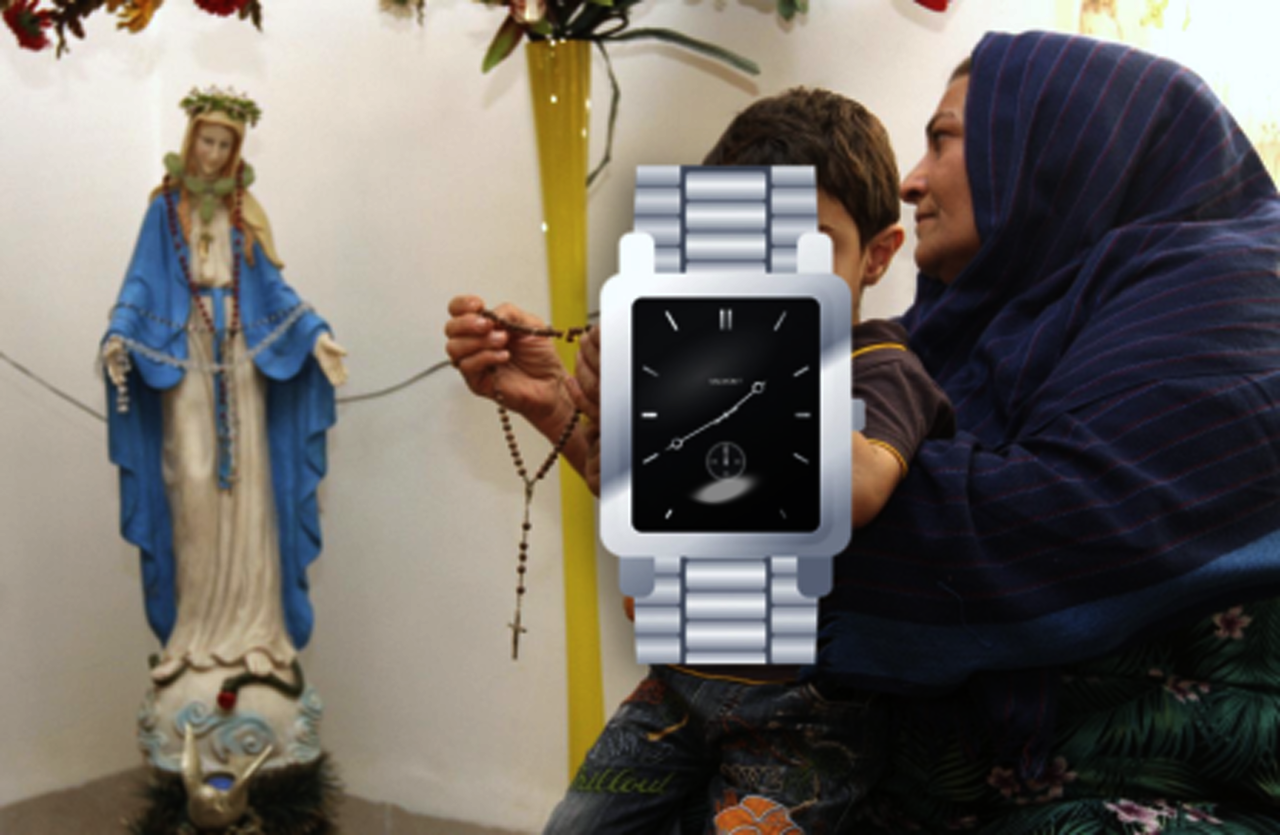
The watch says 1:40
